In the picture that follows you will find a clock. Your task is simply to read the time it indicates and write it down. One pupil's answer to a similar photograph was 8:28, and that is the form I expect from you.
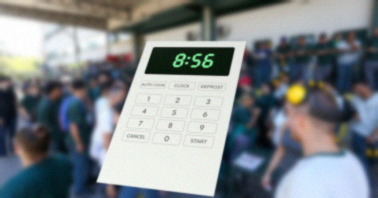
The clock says 8:56
